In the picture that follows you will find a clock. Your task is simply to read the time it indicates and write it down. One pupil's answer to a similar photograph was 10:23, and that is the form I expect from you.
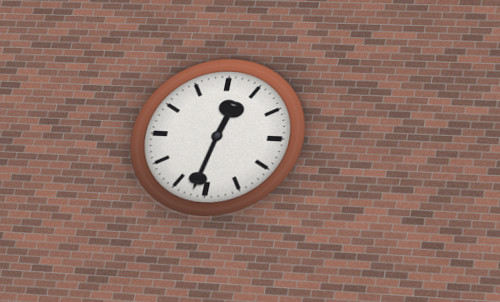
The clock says 12:32
